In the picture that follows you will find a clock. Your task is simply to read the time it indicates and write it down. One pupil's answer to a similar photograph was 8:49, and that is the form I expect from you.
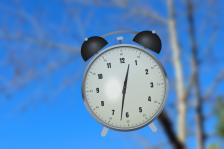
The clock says 12:32
